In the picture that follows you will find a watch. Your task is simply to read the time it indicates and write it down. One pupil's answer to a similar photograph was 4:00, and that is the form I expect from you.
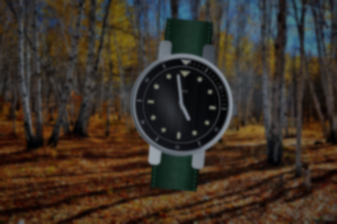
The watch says 4:58
